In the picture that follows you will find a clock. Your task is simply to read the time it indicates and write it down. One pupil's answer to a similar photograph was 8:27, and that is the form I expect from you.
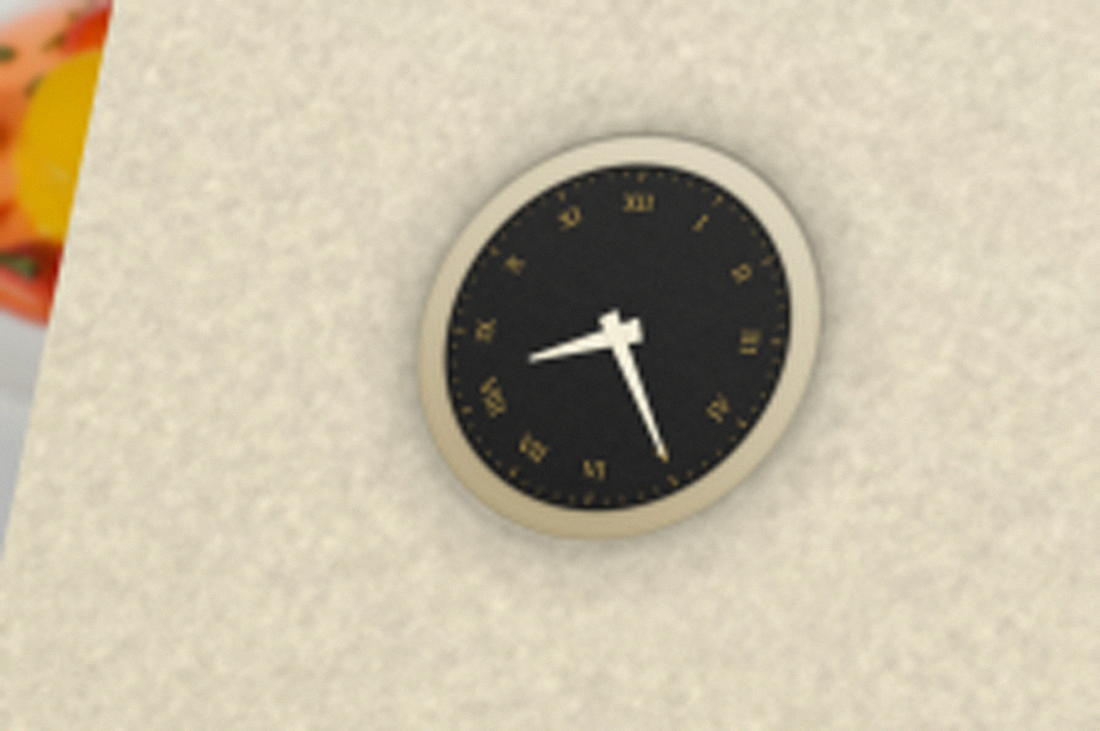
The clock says 8:25
